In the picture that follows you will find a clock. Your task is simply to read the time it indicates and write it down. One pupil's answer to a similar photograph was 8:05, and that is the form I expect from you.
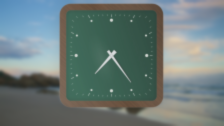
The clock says 7:24
